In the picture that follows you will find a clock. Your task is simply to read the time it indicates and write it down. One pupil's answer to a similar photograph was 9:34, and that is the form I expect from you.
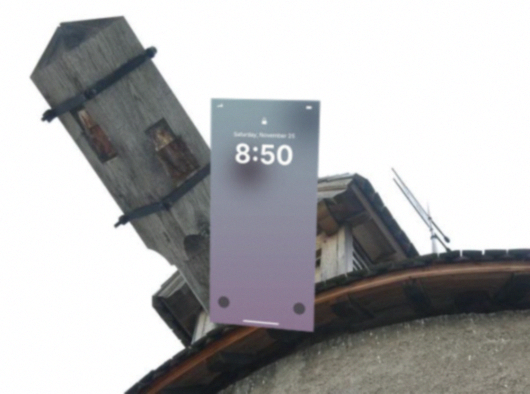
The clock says 8:50
